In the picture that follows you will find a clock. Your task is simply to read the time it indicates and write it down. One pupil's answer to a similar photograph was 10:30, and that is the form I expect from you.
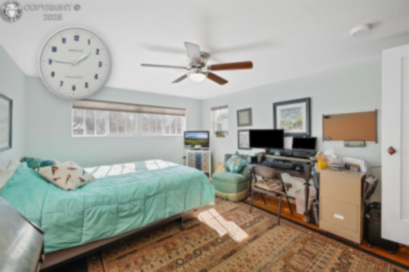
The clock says 1:46
